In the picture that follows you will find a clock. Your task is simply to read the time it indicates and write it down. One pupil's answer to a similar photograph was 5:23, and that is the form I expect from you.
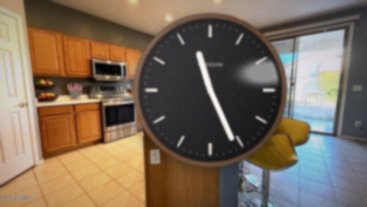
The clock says 11:26
